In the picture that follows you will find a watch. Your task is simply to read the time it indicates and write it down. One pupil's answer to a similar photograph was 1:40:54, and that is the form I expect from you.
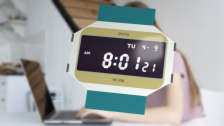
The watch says 8:01:21
